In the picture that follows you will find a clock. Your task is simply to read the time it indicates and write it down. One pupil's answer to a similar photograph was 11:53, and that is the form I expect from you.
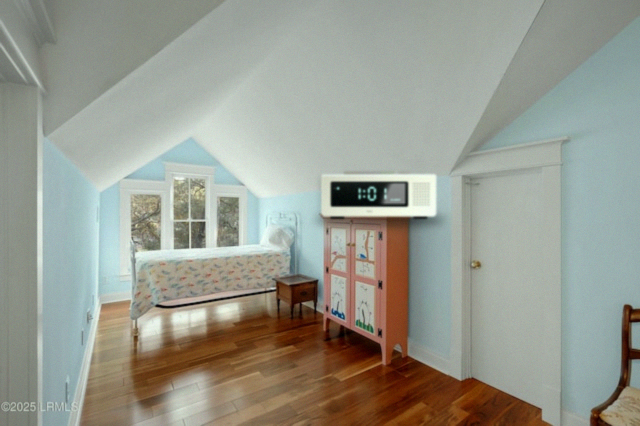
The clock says 1:01
